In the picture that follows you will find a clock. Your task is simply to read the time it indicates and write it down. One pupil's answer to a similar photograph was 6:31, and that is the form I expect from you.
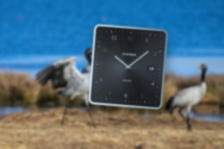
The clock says 10:08
